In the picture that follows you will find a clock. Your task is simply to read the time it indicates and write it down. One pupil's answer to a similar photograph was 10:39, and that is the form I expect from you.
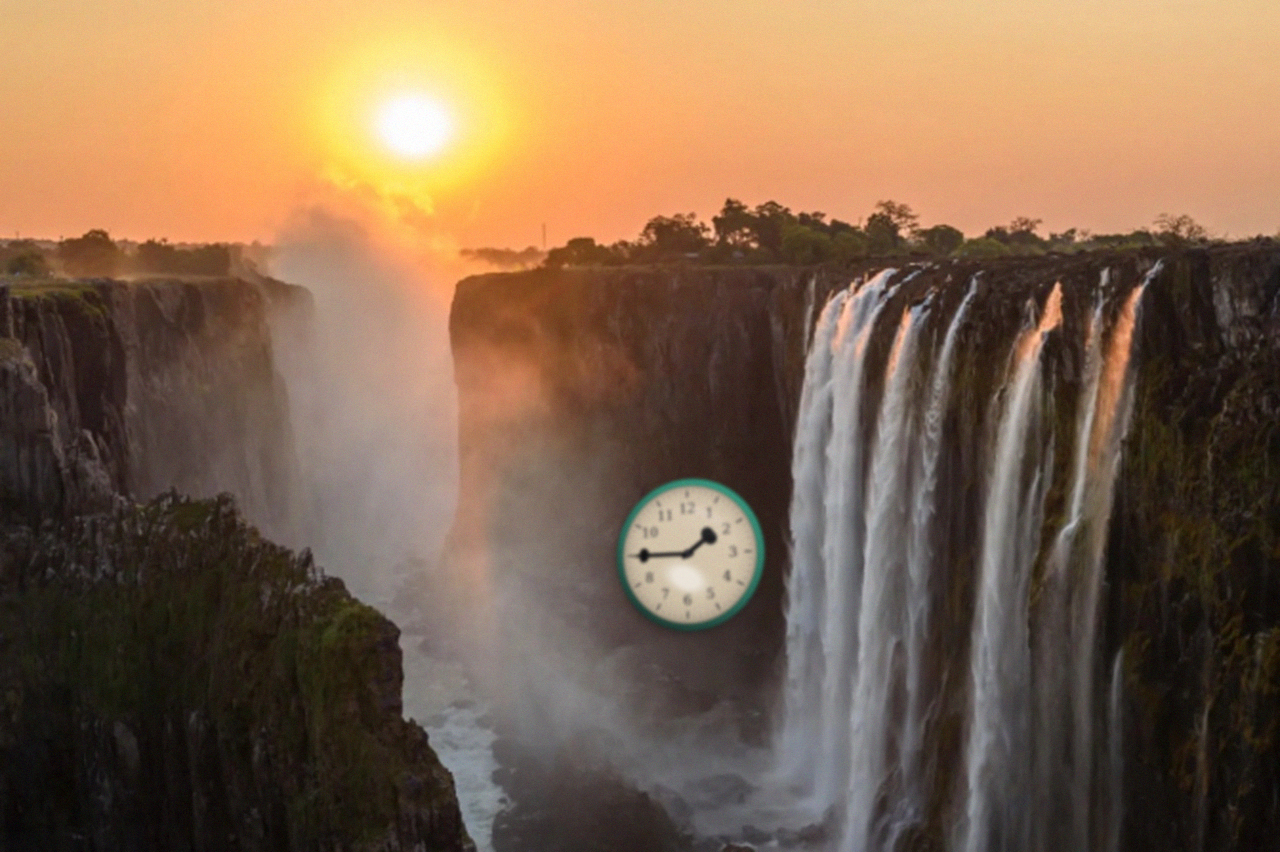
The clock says 1:45
